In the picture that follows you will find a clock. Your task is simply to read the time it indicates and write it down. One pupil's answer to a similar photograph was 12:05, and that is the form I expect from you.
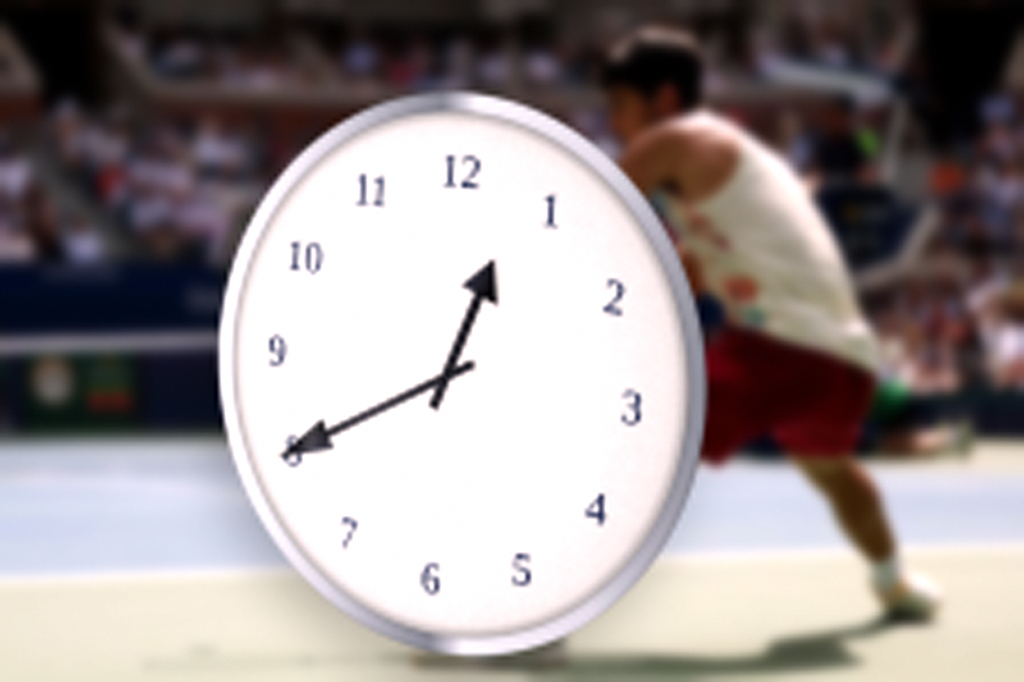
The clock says 12:40
